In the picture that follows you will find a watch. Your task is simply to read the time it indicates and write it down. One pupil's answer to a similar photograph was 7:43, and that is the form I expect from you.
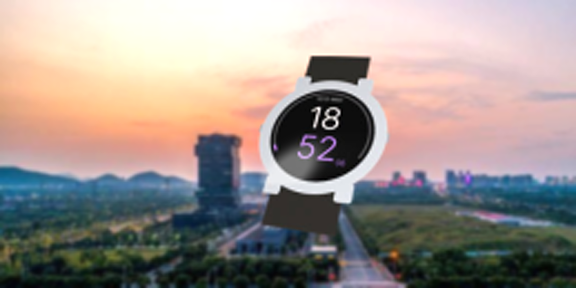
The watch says 18:52
